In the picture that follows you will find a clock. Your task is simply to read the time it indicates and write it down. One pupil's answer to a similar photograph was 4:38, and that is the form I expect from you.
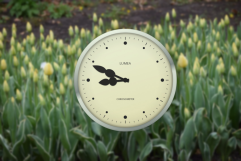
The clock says 8:49
